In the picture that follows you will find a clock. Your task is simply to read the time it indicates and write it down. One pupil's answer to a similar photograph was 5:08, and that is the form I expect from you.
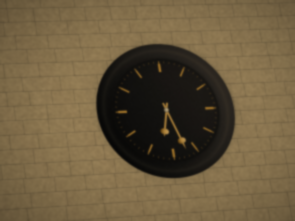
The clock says 6:27
